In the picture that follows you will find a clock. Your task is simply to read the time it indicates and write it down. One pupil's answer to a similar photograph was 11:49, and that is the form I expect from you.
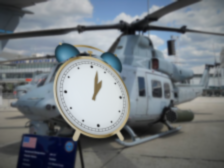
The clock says 1:02
